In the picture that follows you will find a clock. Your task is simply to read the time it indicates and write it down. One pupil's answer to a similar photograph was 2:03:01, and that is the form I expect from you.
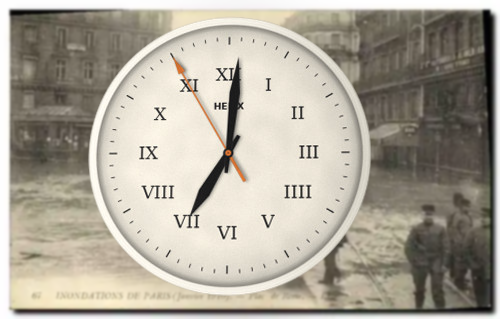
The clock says 7:00:55
